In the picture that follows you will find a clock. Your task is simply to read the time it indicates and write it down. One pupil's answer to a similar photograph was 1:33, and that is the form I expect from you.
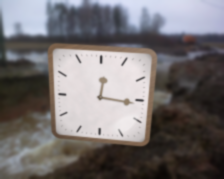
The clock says 12:16
